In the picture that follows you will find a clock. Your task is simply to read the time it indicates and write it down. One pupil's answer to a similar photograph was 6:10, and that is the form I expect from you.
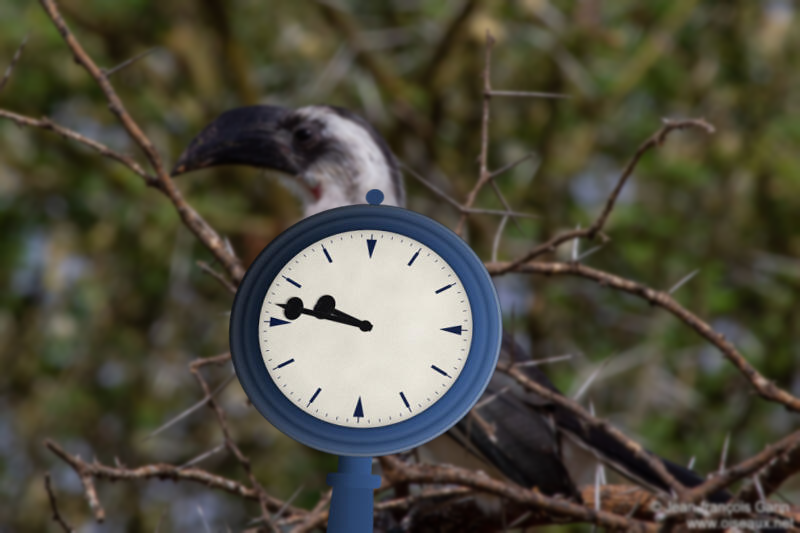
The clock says 9:47
